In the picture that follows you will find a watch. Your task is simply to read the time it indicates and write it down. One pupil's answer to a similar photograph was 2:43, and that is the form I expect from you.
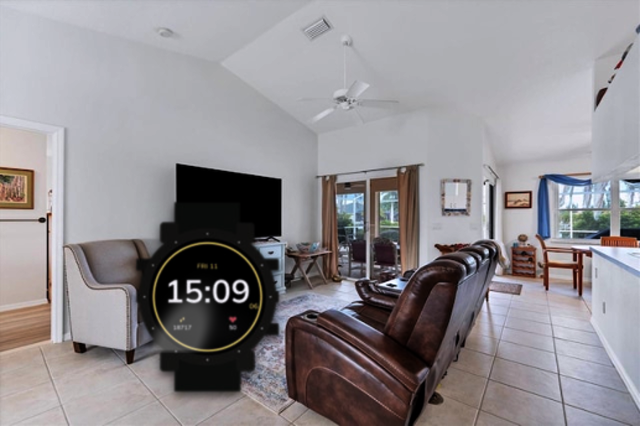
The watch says 15:09
